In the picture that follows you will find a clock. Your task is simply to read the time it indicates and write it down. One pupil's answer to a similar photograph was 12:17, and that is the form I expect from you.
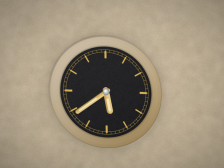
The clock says 5:39
